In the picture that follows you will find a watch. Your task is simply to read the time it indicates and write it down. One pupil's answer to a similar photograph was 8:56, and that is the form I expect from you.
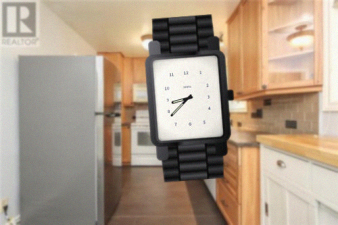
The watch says 8:38
